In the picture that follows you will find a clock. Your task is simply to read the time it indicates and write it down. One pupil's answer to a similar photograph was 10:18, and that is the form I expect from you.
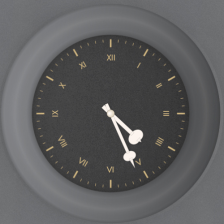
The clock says 4:26
